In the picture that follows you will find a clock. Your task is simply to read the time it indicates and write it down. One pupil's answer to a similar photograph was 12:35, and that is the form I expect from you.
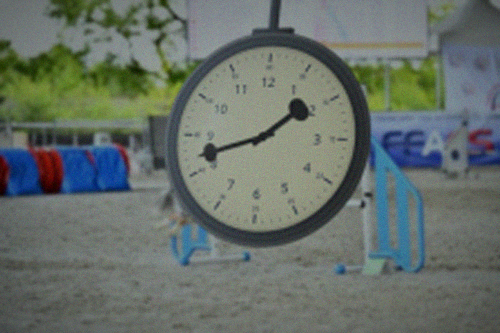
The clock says 1:42
